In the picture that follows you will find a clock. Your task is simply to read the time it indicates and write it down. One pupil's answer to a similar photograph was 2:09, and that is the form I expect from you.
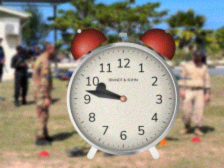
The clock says 9:47
